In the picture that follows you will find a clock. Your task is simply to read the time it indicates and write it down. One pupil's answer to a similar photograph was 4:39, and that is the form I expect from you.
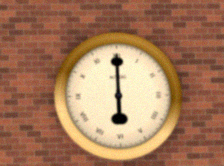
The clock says 6:00
